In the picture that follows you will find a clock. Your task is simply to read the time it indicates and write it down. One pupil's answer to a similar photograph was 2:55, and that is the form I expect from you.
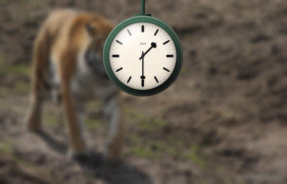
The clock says 1:30
